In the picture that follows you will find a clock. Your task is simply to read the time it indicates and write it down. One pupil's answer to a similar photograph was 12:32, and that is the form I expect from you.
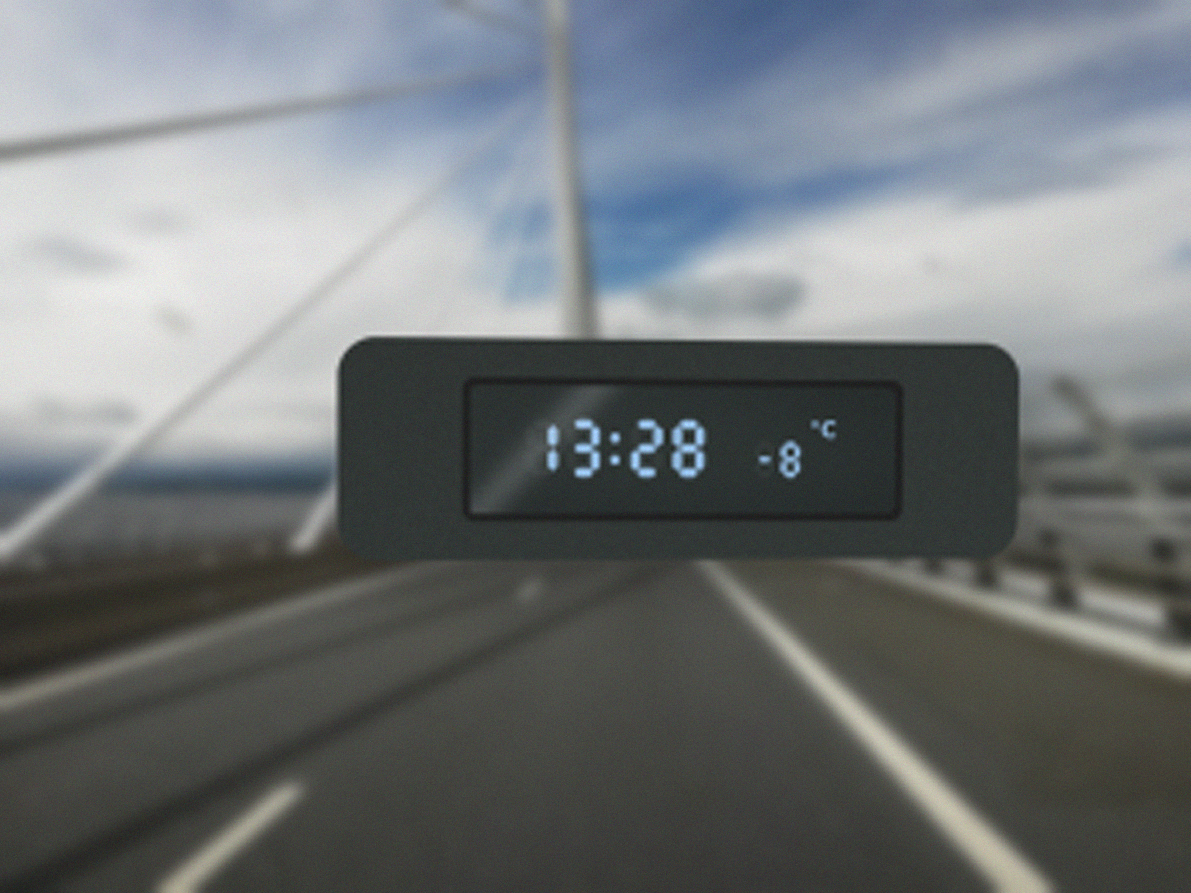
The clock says 13:28
